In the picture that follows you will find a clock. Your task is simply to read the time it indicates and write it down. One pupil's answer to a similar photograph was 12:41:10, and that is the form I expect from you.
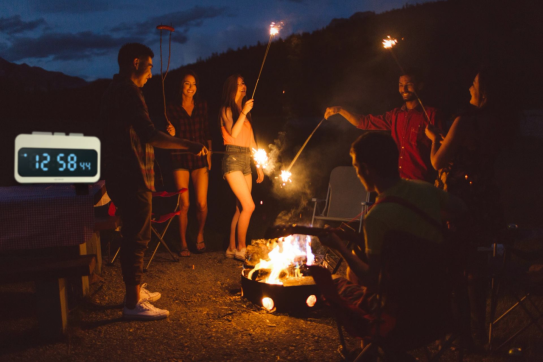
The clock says 12:58:44
